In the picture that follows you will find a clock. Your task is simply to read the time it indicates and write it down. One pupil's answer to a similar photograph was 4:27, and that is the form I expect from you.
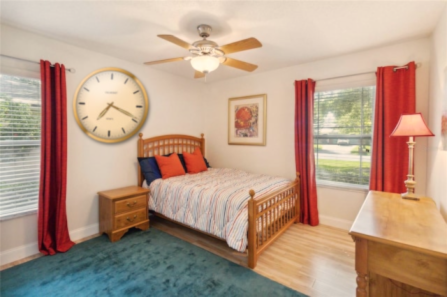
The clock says 7:19
